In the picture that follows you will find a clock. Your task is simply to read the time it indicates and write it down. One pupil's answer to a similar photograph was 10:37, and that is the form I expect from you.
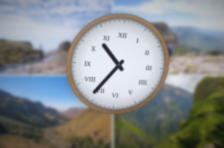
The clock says 10:36
